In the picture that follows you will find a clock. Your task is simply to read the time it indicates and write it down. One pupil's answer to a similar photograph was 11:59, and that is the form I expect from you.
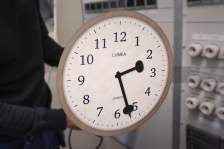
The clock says 2:27
